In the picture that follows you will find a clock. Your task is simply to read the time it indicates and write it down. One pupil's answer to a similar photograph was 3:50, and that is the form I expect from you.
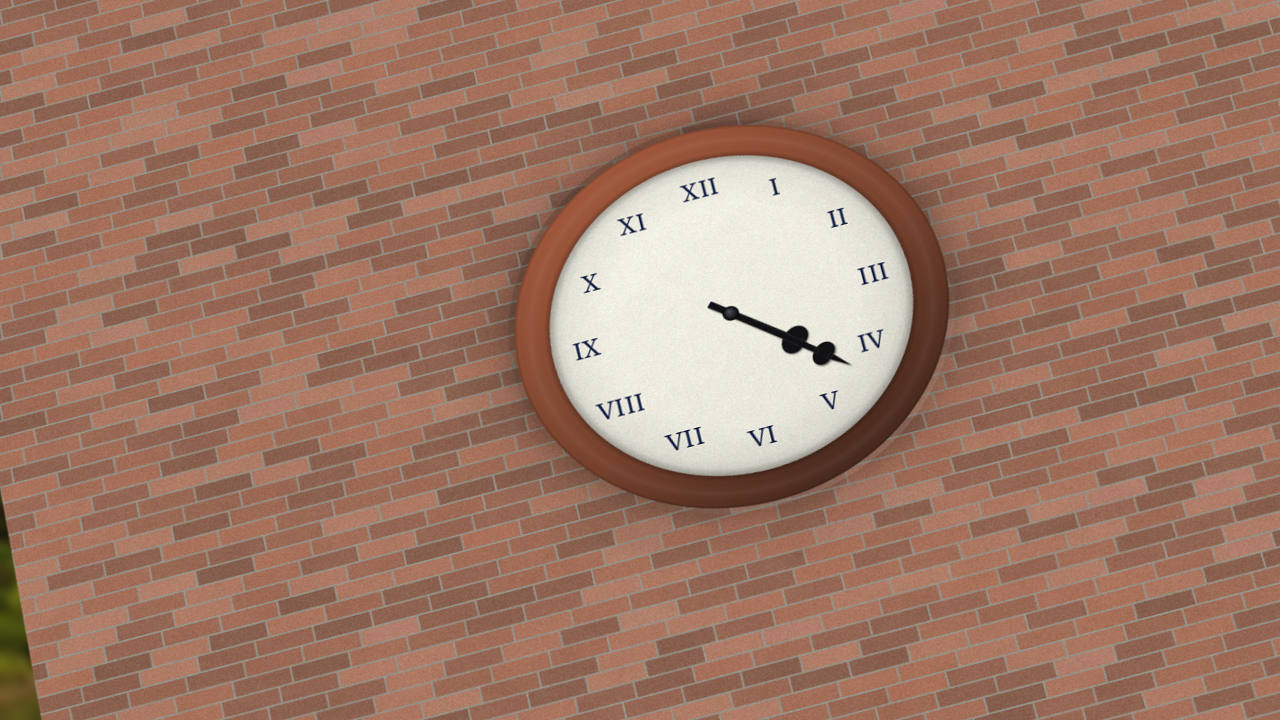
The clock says 4:22
